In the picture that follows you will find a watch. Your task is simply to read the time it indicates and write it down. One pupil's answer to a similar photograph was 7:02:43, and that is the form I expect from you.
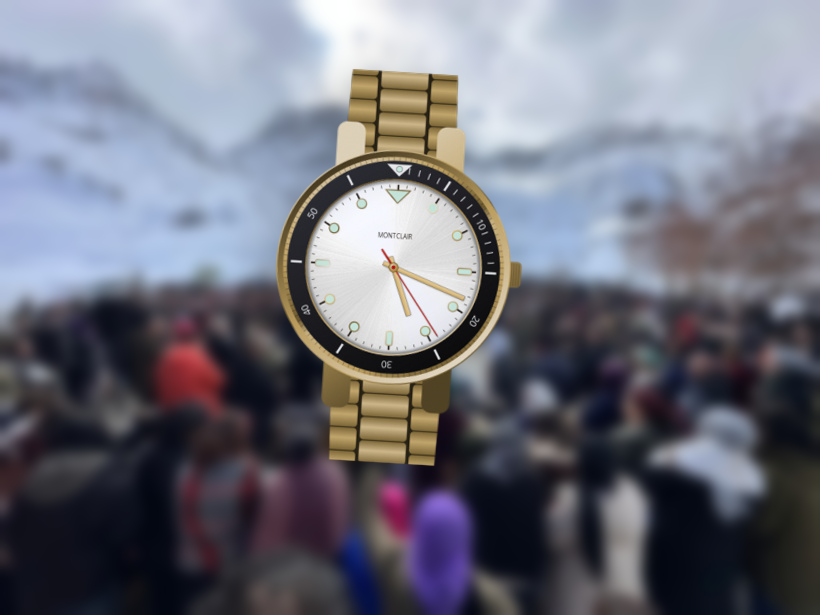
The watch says 5:18:24
